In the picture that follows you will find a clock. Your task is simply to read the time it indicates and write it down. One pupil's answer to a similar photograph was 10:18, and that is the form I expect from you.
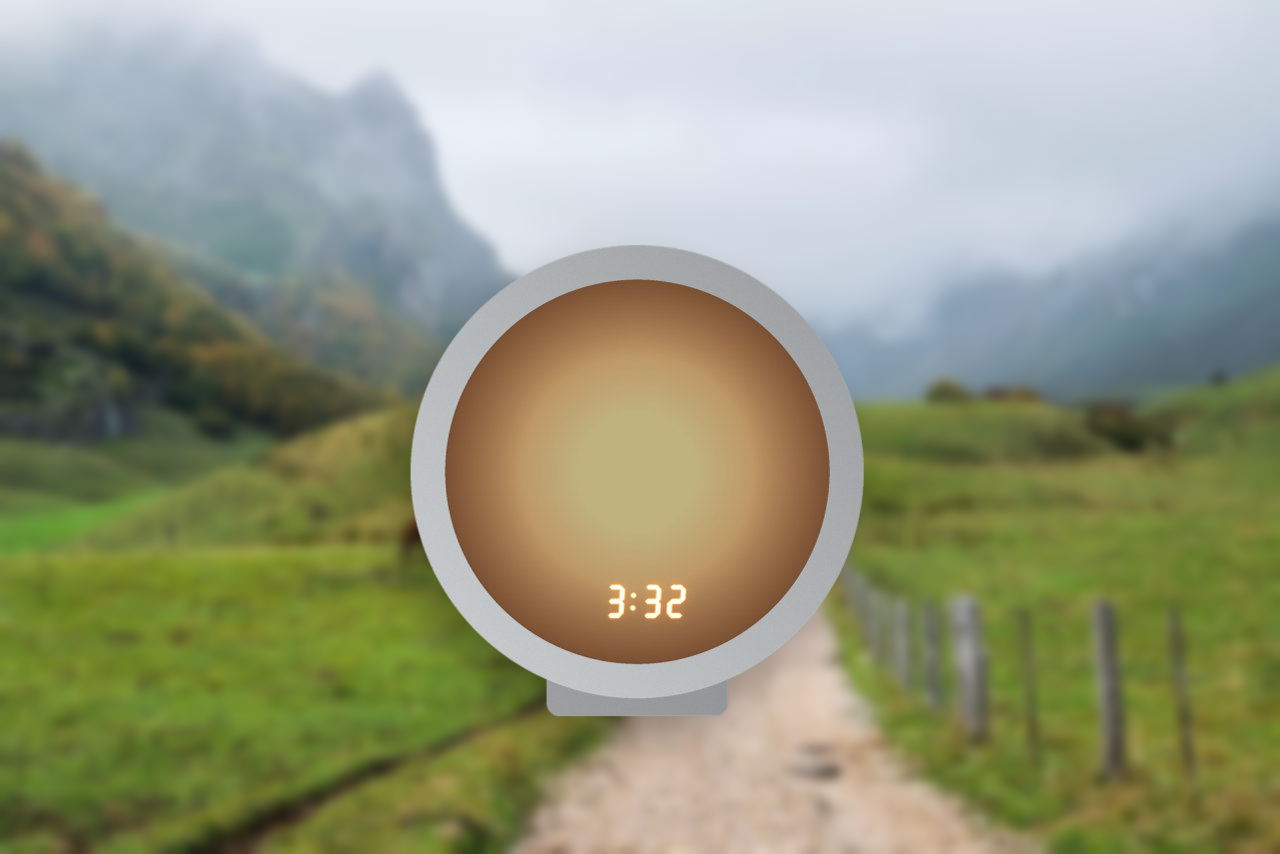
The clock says 3:32
